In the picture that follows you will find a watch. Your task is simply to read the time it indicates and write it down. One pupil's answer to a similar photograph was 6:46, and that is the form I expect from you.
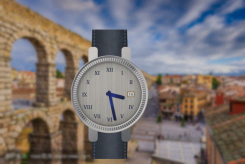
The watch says 3:28
